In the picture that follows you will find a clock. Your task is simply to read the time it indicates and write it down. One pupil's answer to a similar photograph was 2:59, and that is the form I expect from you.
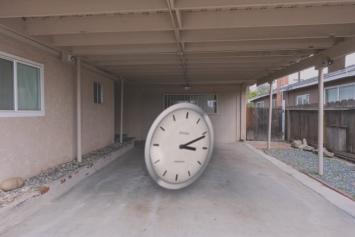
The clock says 3:11
